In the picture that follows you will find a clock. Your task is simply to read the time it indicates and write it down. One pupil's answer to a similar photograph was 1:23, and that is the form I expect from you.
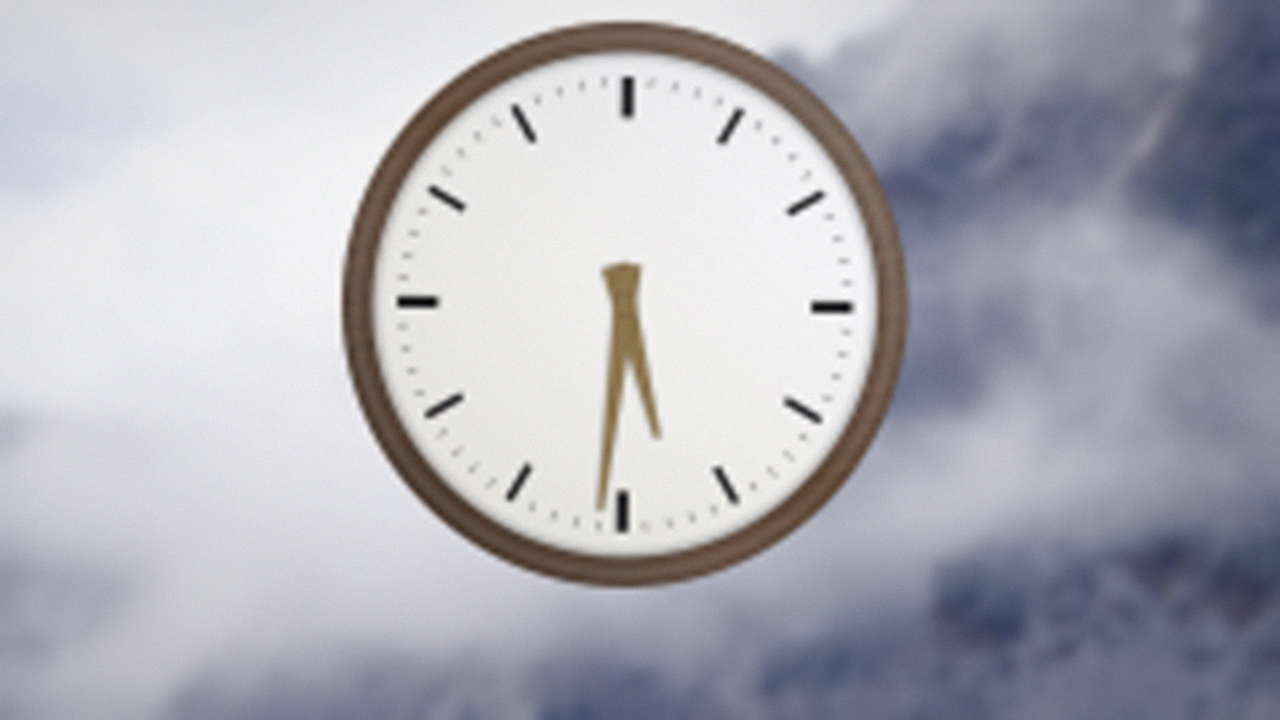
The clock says 5:31
